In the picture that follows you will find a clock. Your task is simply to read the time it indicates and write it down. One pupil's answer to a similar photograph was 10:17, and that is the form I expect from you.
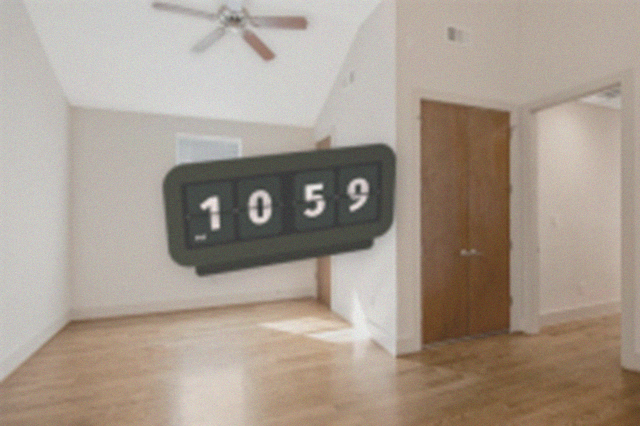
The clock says 10:59
